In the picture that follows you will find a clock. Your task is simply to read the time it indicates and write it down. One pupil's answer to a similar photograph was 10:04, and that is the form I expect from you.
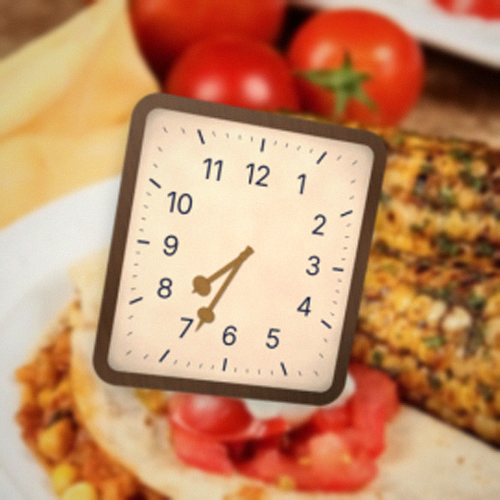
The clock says 7:34
